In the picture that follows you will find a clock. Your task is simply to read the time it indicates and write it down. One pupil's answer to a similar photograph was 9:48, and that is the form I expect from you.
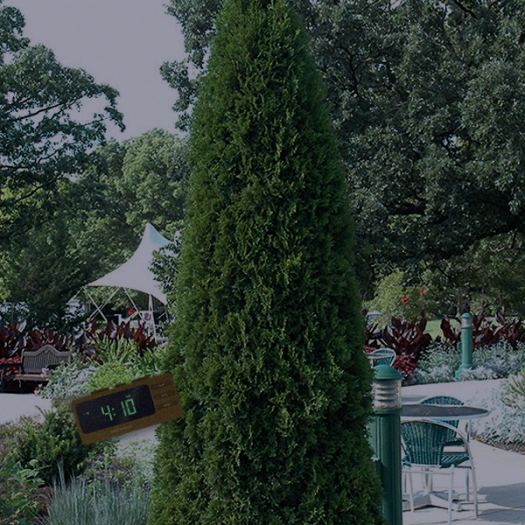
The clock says 4:10
